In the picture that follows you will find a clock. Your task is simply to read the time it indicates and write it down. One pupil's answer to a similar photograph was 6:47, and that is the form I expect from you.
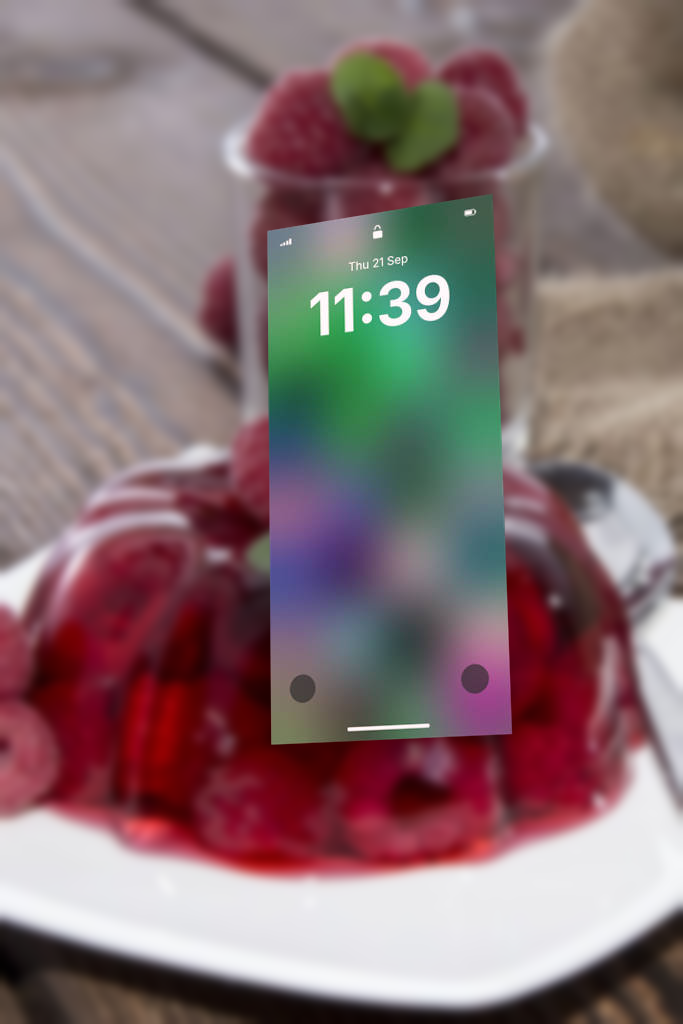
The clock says 11:39
